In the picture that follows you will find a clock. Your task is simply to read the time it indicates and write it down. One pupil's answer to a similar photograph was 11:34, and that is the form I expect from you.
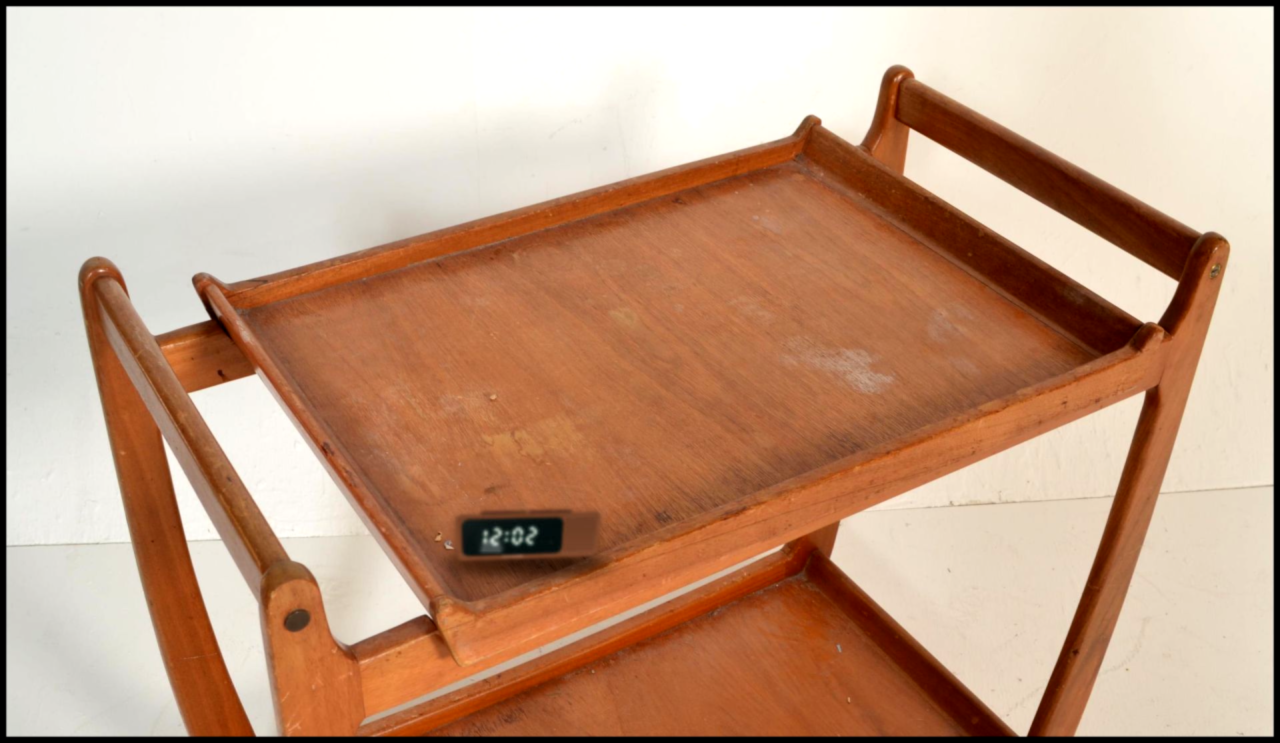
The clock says 12:02
